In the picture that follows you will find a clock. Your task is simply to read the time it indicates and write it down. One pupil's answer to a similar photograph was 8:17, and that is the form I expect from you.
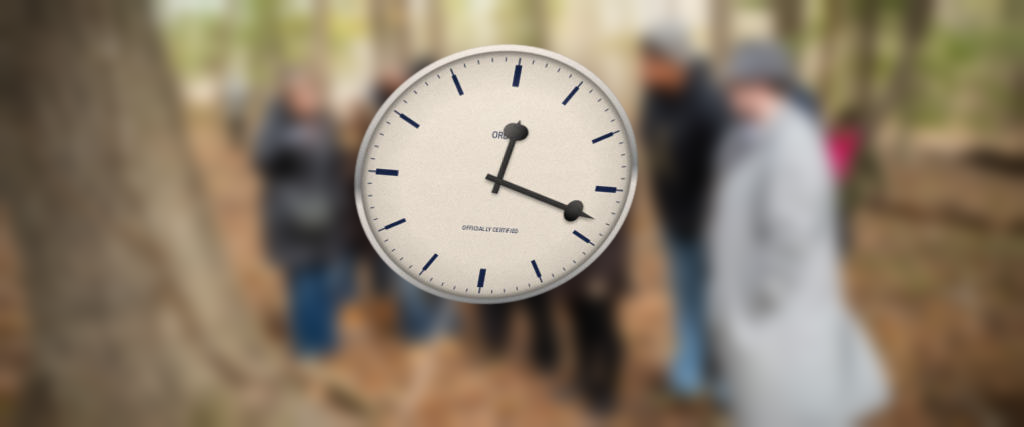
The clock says 12:18
